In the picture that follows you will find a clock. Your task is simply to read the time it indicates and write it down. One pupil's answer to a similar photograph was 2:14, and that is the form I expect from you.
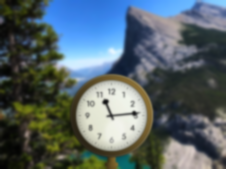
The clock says 11:14
